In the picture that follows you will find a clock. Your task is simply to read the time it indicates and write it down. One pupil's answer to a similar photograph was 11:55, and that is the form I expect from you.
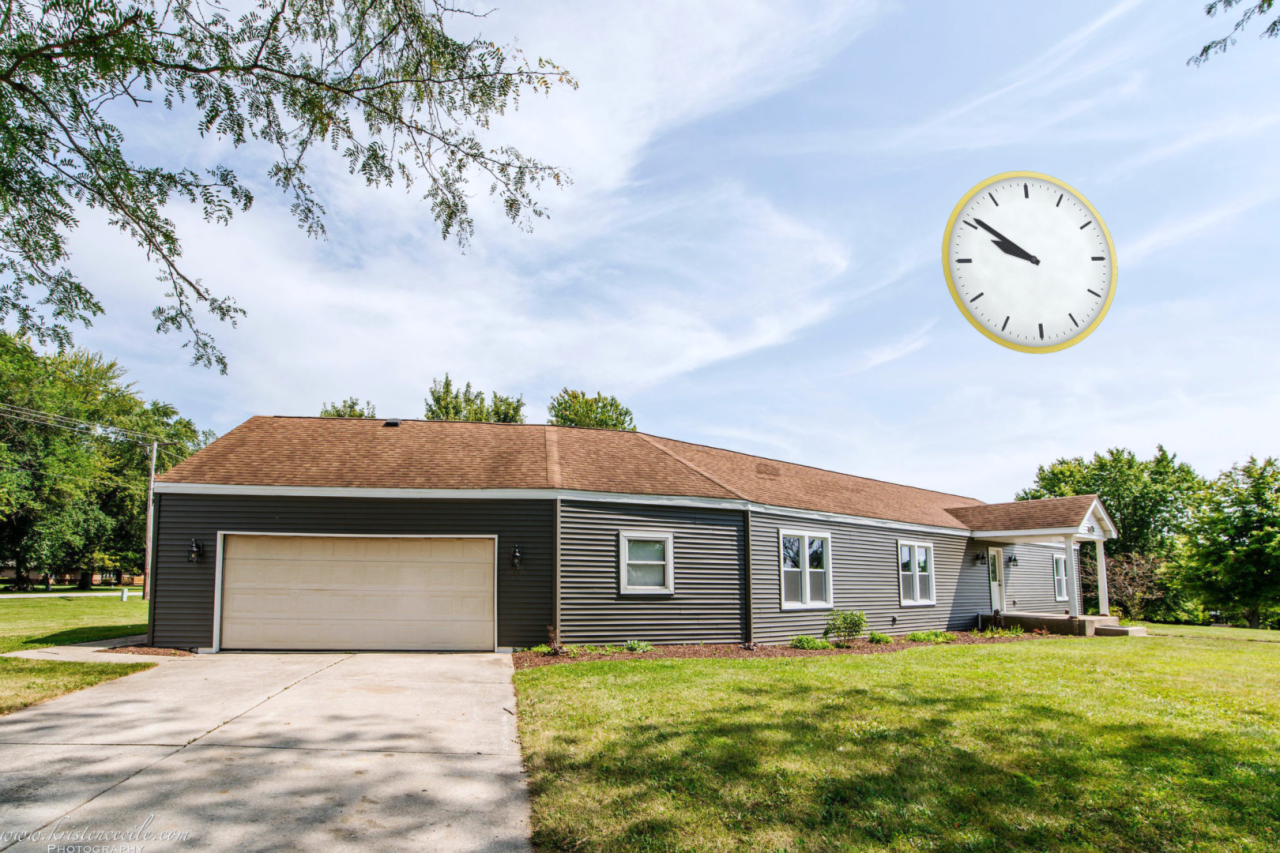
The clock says 9:51
